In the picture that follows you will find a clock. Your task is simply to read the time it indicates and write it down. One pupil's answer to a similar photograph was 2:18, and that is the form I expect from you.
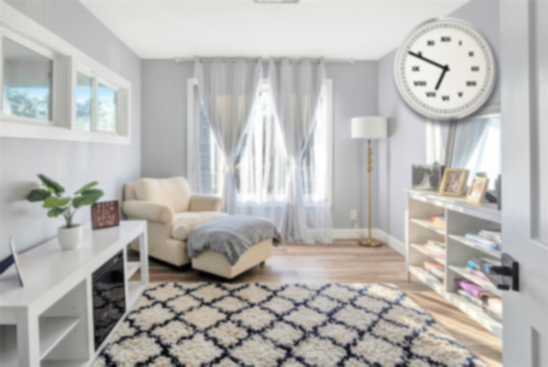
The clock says 6:49
